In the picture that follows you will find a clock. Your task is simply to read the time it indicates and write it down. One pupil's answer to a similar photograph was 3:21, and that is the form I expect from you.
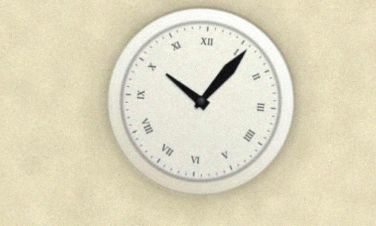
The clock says 10:06
